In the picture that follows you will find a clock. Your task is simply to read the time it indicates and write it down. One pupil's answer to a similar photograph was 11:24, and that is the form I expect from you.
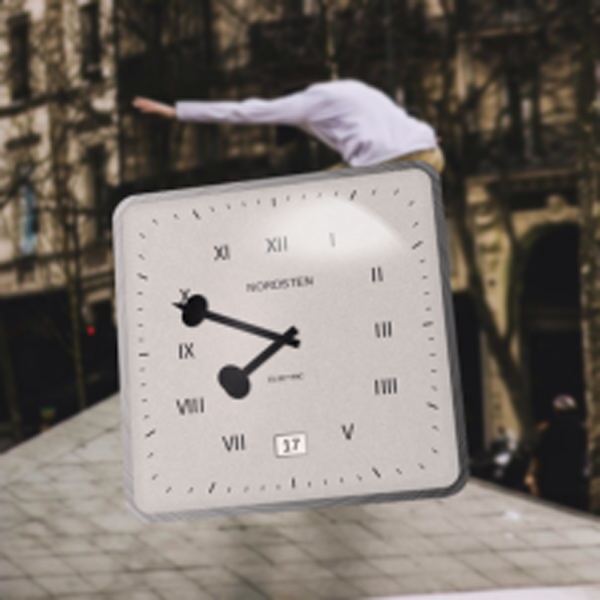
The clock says 7:49
